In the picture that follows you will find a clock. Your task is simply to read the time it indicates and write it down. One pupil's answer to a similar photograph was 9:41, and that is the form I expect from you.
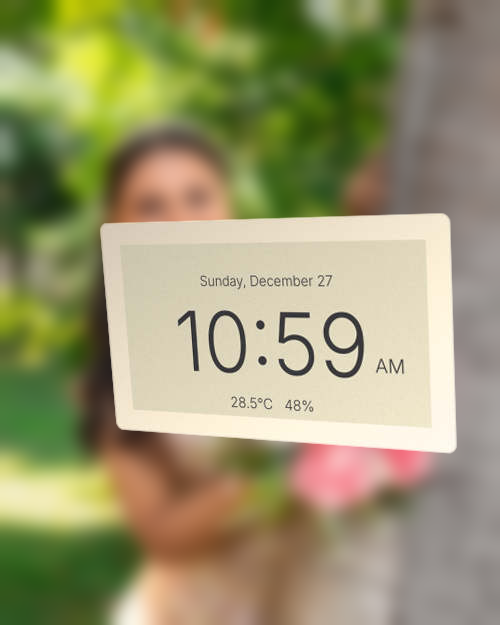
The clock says 10:59
